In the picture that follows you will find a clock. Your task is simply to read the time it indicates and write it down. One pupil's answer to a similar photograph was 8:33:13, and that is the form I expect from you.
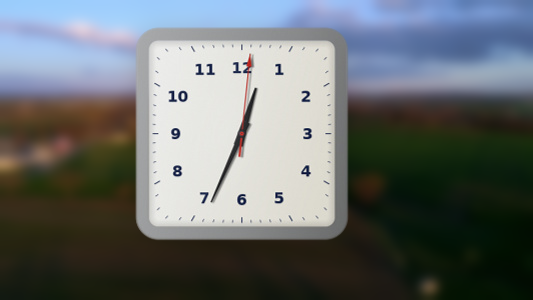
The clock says 12:34:01
